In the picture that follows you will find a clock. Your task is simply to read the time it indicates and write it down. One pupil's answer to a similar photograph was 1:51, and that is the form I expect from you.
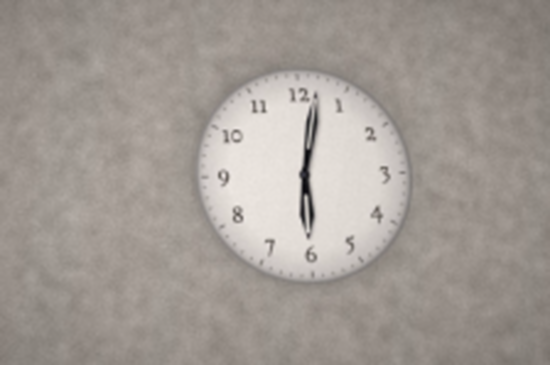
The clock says 6:02
